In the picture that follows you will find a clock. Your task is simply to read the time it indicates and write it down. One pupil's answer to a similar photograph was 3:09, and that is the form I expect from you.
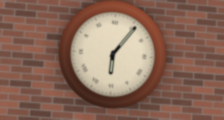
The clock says 6:06
